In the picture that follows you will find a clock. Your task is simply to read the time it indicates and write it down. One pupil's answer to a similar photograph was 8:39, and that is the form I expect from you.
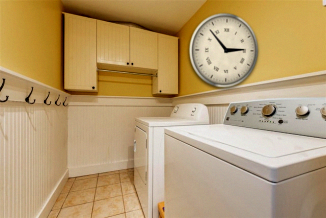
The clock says 2:53
